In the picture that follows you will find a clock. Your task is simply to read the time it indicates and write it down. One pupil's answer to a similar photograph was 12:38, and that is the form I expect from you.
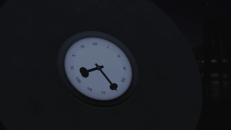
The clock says 8:25
